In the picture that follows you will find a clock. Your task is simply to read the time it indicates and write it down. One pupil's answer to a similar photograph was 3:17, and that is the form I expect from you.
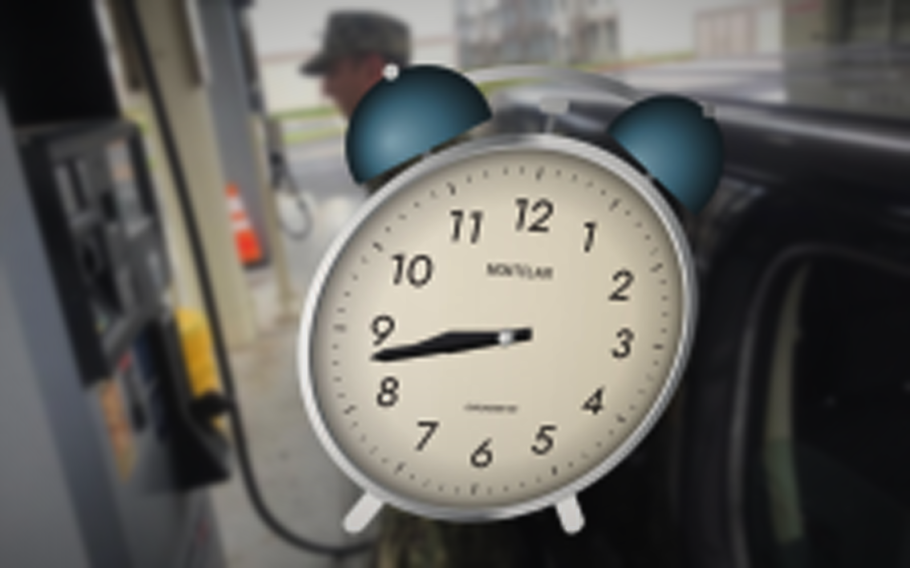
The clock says 8:43
